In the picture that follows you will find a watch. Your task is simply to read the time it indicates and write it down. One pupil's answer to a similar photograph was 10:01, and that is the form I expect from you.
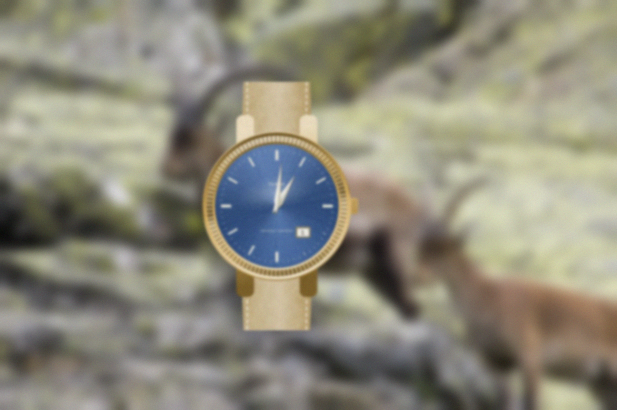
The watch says 1:01
